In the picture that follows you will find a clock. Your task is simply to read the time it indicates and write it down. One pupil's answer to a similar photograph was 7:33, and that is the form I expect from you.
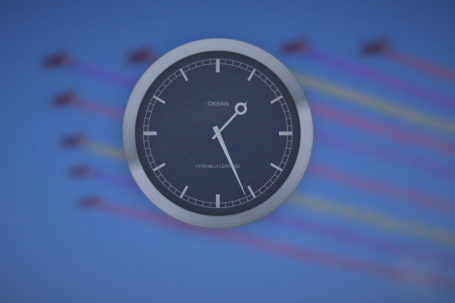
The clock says 1:26
